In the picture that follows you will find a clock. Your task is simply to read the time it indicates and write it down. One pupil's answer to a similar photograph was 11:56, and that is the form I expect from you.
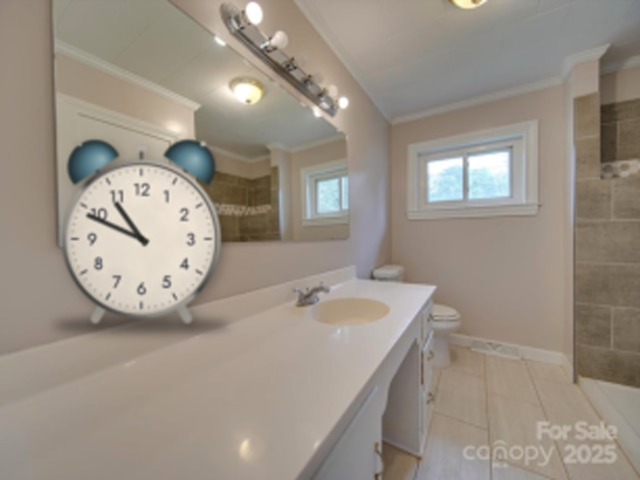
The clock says 10:49
